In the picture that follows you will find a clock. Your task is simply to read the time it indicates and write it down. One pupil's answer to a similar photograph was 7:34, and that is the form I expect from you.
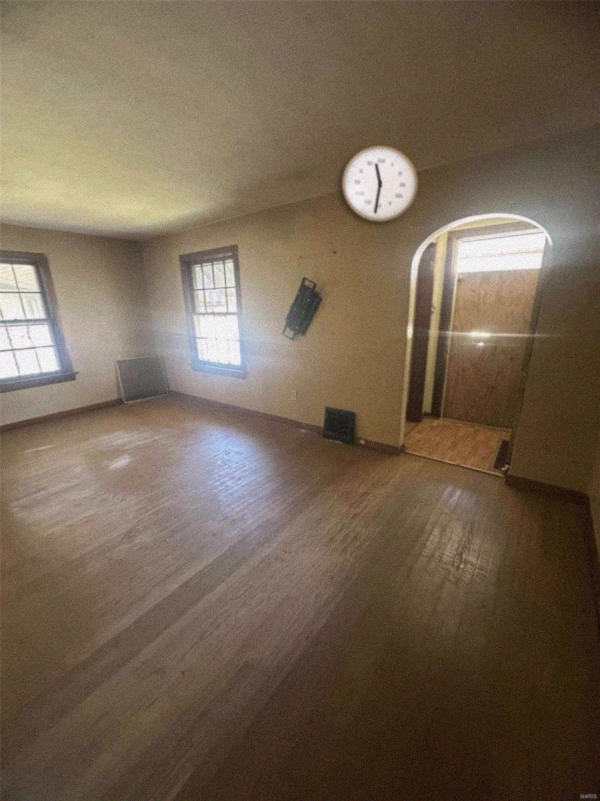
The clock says 11:31
